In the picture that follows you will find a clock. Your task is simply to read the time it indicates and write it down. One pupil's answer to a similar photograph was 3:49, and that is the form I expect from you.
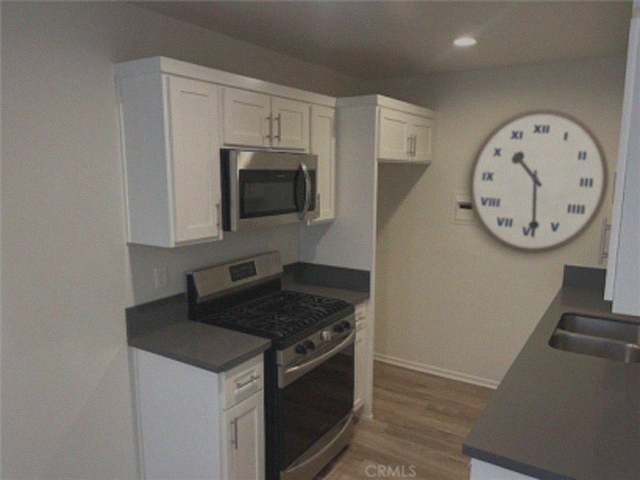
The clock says 10:29
